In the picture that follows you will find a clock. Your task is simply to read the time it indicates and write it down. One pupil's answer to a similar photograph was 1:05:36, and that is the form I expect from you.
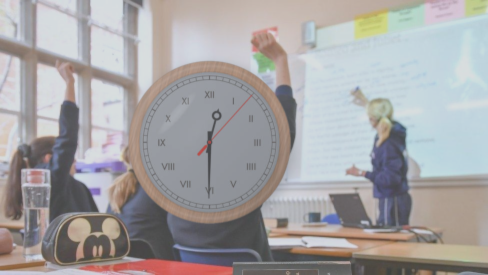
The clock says 12:30:07
